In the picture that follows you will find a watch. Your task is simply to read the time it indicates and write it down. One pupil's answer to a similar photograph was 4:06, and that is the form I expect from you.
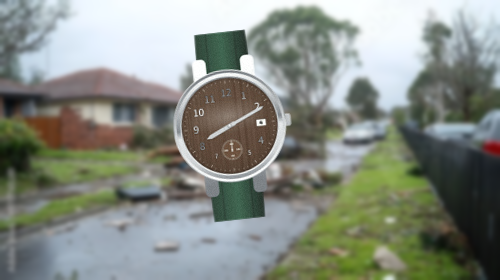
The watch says 8:11
